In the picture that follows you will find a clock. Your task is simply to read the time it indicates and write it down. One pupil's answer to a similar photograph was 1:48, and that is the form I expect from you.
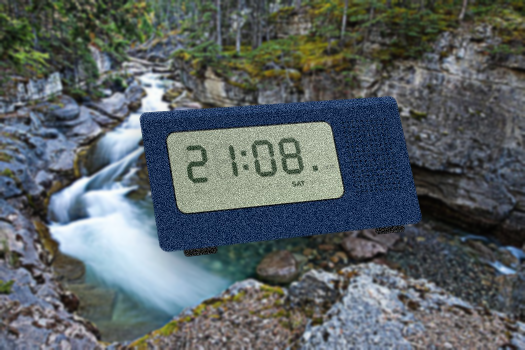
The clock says 21:08
